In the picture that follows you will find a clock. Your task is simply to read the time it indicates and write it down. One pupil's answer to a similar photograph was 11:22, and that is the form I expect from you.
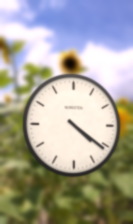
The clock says 4:21
